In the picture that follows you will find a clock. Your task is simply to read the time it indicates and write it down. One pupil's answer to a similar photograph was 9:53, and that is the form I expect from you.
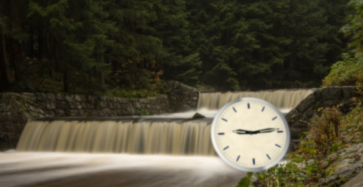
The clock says 9:14
